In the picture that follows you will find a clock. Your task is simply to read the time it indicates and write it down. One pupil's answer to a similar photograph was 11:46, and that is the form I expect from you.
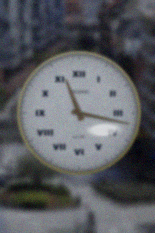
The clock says 11:17
